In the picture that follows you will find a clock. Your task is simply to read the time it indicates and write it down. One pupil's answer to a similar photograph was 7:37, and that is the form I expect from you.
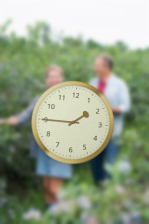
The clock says 1:45
